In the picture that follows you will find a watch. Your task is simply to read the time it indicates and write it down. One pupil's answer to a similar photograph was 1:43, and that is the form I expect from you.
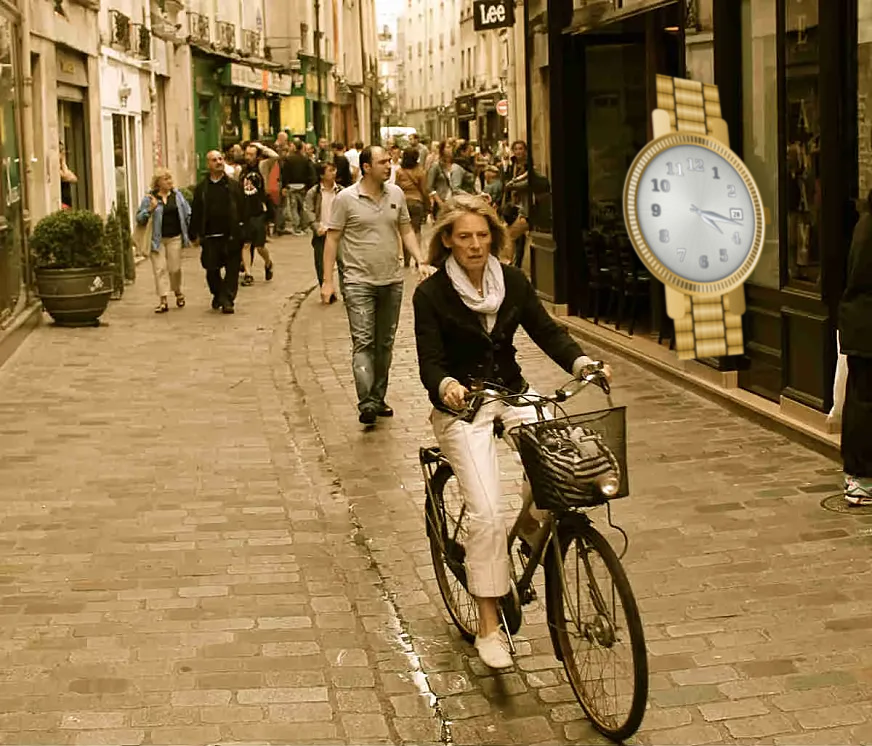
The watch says 4:17
